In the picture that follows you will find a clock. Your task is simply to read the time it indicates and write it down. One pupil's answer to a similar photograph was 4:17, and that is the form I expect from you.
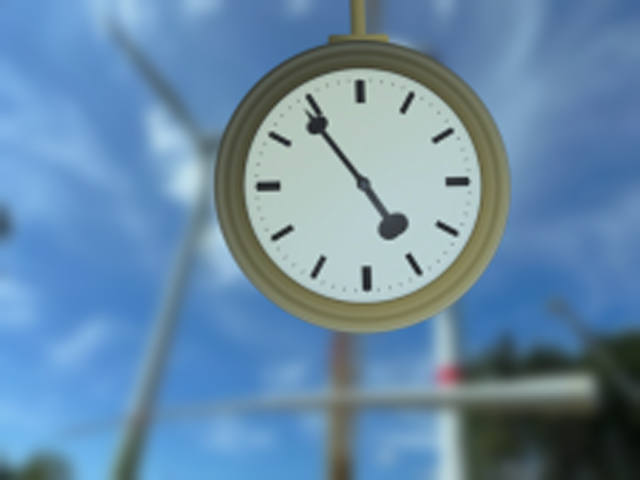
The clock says 4:54
